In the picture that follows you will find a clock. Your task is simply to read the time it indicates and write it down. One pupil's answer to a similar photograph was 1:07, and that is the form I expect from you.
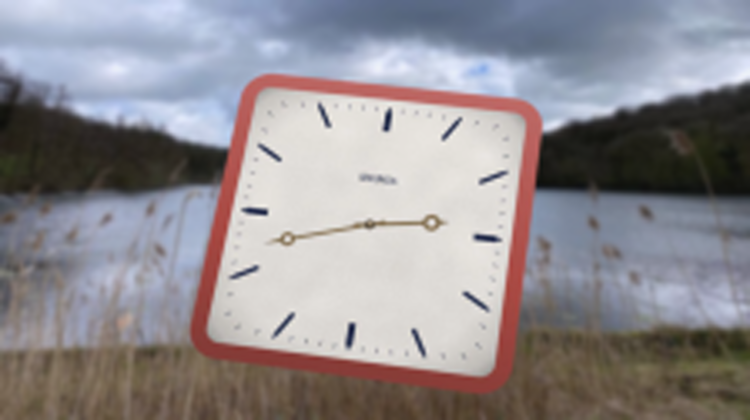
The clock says 2:42
